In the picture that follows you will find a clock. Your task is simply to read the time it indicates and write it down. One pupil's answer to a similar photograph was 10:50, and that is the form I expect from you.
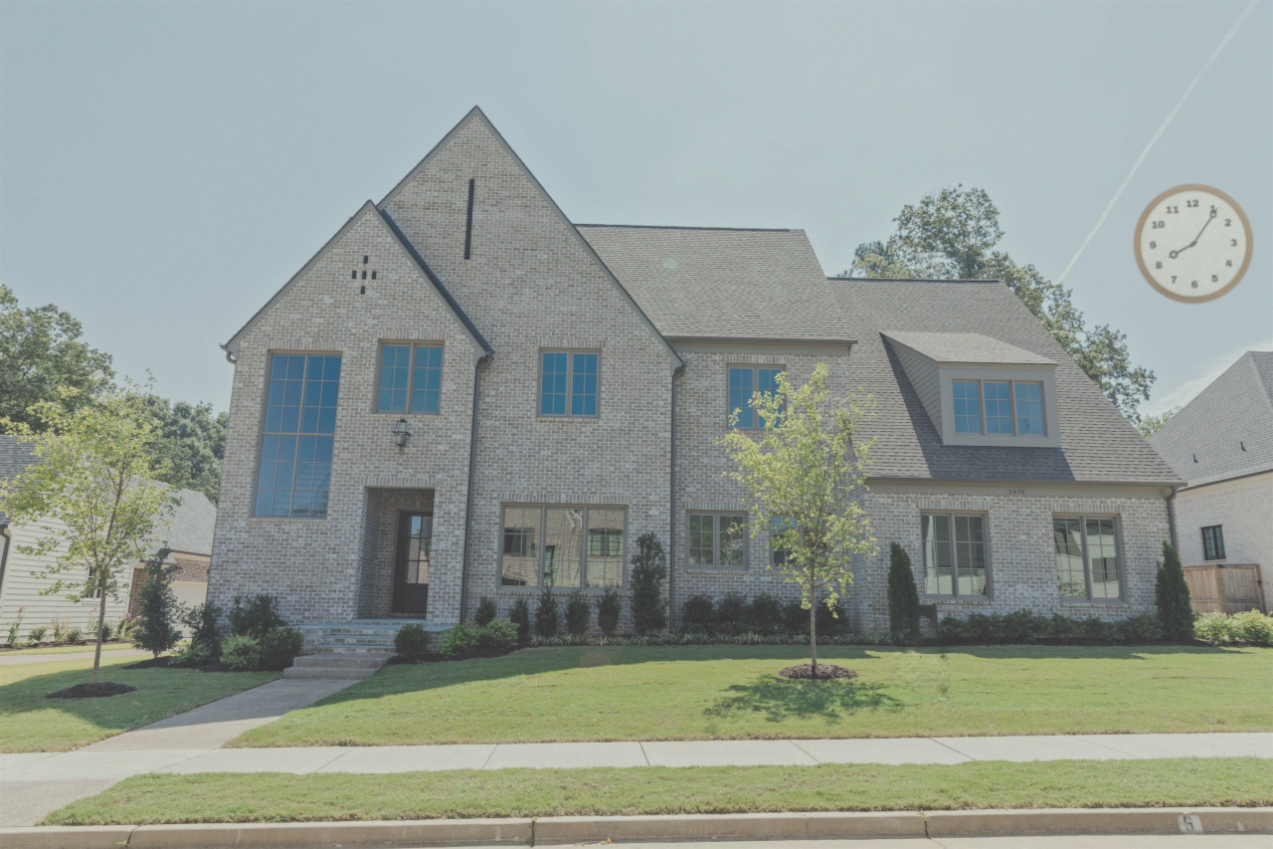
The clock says 8:06
